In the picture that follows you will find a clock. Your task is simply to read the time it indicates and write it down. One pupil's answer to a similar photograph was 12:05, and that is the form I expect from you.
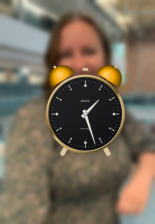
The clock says 1:27
